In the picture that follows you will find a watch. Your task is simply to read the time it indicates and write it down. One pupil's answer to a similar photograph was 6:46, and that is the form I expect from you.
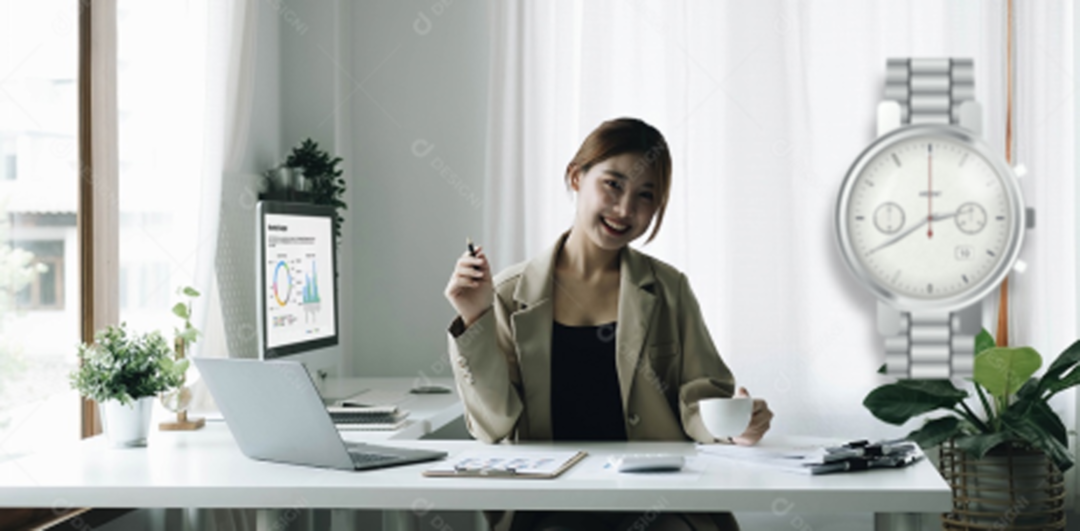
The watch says 2:40
